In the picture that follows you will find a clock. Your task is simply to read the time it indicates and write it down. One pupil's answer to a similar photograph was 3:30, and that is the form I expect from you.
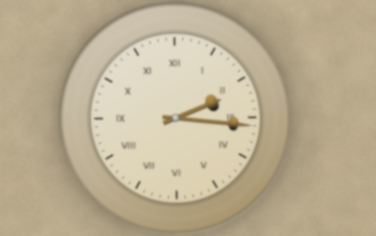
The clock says 2:16
